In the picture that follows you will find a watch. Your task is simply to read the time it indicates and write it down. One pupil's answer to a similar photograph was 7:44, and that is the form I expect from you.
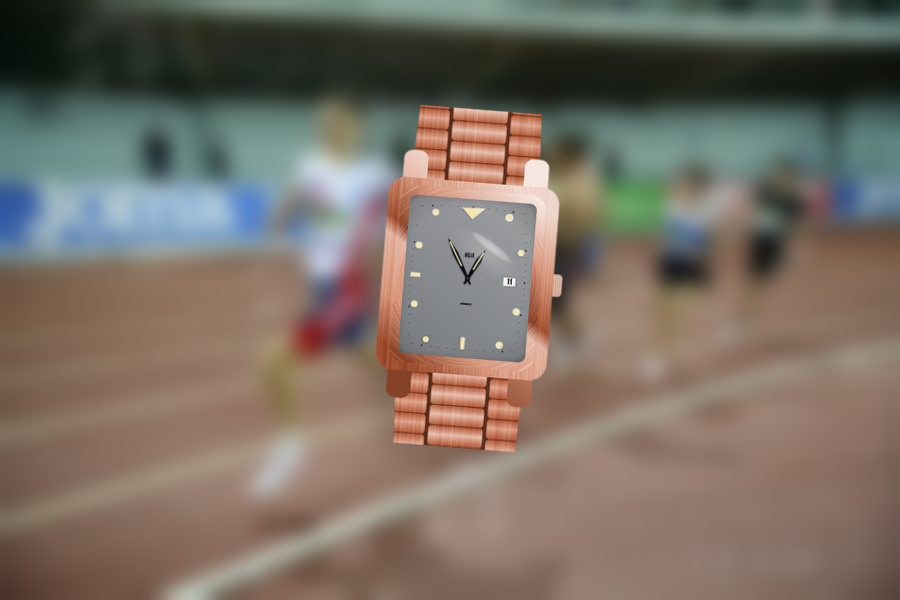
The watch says 12:55
